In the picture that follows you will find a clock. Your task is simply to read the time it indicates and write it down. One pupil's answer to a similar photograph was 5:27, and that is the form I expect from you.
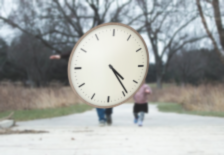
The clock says 4:24
